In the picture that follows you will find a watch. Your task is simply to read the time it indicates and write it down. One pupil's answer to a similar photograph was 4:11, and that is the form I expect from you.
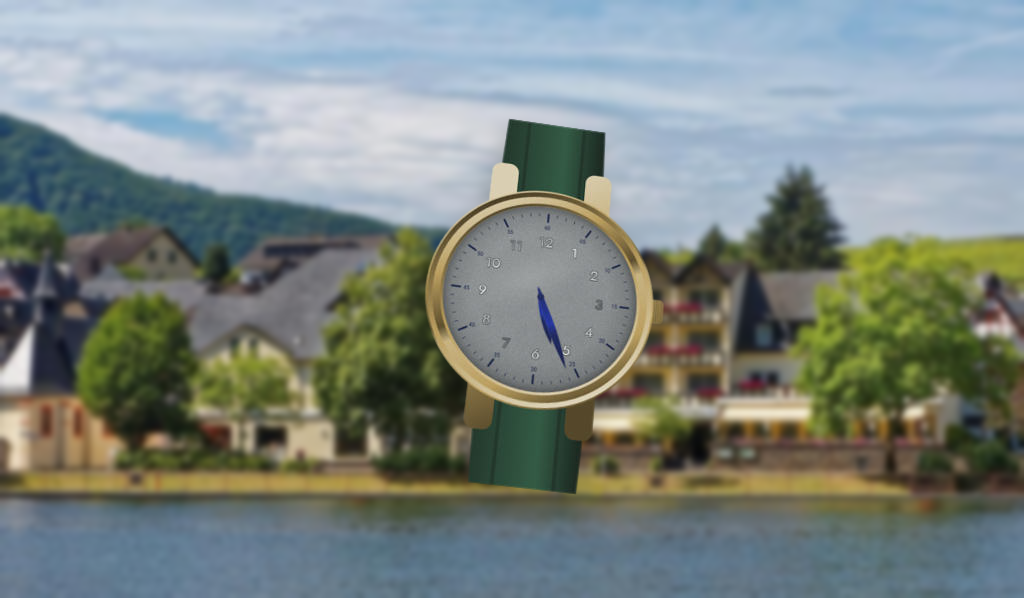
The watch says 5:26
